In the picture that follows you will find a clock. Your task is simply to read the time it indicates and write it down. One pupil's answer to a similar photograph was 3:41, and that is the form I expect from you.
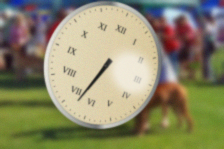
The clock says 6:33
